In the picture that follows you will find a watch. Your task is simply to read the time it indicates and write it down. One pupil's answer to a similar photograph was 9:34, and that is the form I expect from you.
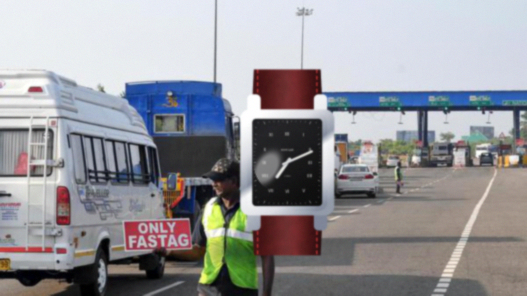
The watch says 7:11
